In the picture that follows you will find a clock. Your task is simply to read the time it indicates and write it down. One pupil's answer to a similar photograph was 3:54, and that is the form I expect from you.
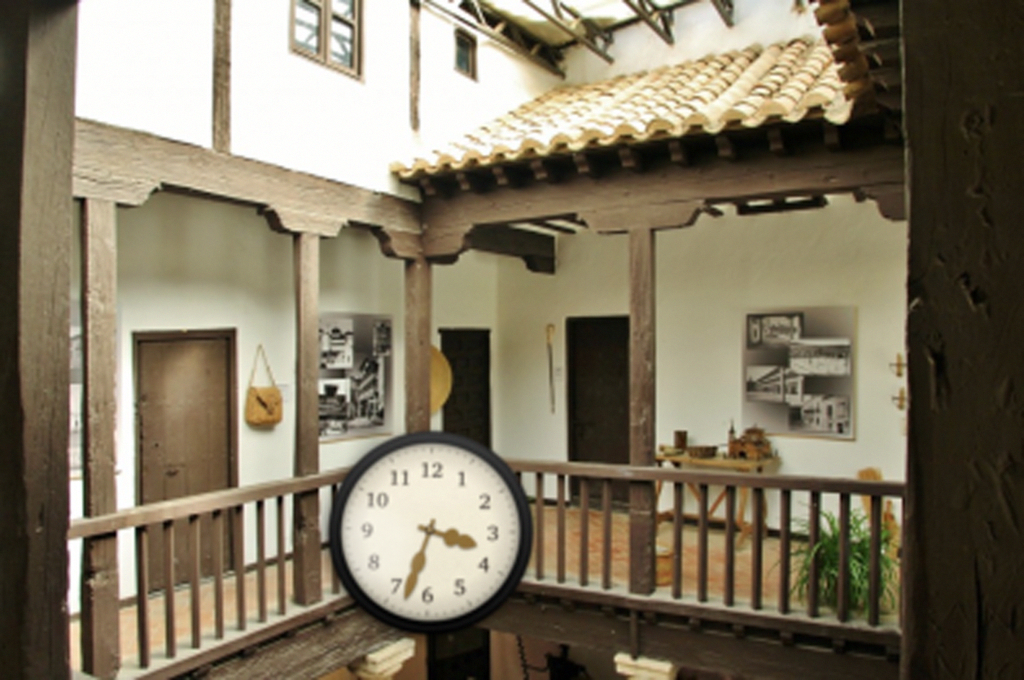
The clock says 3:33
